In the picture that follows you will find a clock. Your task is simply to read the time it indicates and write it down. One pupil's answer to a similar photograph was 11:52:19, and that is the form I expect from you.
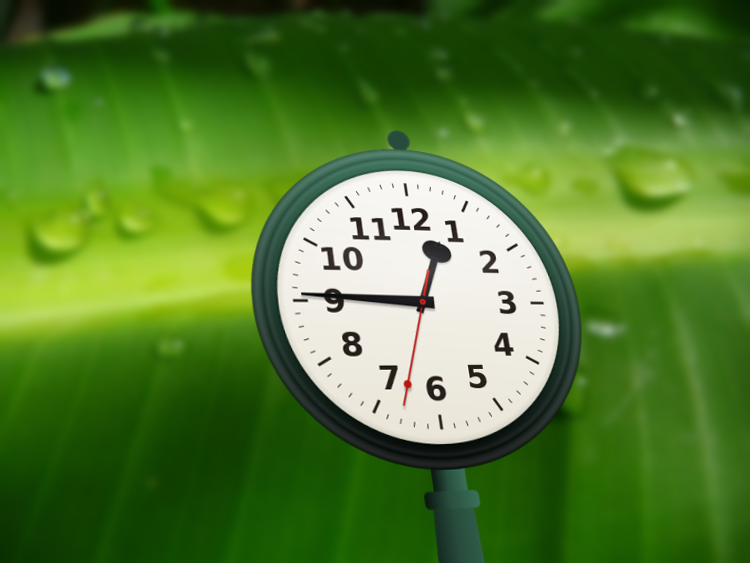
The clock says 12:45:33
